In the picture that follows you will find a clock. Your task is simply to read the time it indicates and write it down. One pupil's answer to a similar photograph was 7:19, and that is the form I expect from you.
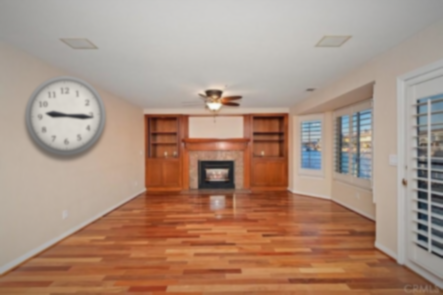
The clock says 9:16
